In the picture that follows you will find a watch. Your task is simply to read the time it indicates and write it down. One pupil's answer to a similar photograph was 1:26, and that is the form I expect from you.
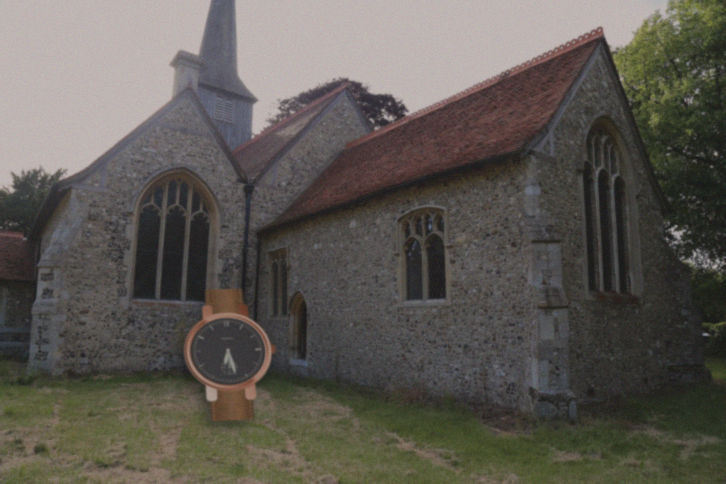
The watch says 6:28
